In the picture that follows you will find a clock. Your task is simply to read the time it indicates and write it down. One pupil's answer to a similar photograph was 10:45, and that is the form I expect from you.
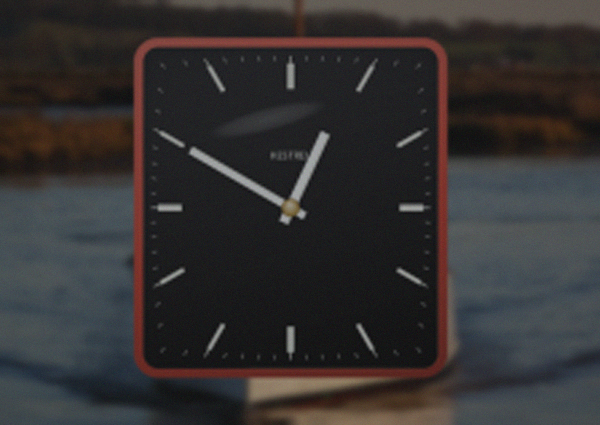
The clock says 12:50
